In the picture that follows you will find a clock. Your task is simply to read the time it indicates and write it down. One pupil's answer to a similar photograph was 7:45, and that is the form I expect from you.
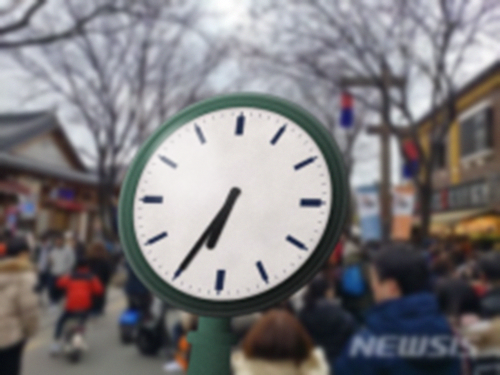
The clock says 6:35
